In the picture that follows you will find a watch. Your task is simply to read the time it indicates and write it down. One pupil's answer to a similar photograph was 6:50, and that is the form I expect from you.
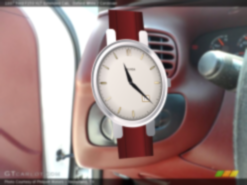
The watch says 11:22
